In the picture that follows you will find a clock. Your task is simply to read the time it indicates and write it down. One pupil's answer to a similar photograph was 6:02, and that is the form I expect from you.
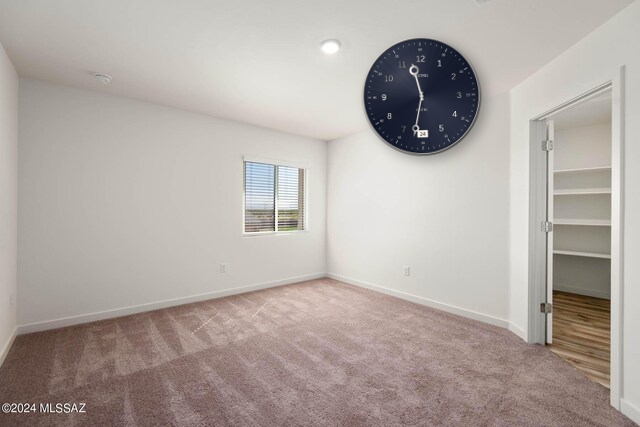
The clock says 11:32
